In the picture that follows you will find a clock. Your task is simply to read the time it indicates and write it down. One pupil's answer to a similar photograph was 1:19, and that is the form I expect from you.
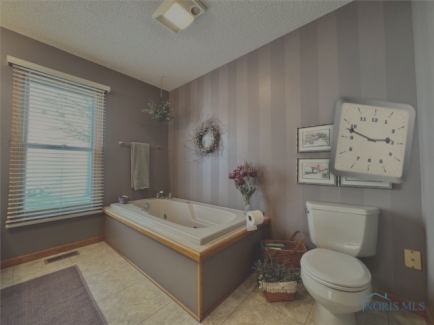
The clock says 2:48
